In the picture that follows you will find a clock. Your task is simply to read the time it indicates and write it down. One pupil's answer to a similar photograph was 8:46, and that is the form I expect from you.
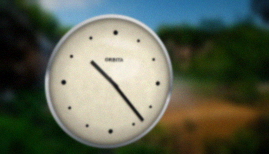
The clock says 10:23
